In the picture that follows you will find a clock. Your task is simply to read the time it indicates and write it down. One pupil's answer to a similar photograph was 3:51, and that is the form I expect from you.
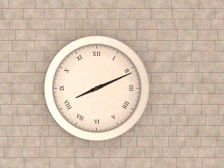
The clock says 8:11
